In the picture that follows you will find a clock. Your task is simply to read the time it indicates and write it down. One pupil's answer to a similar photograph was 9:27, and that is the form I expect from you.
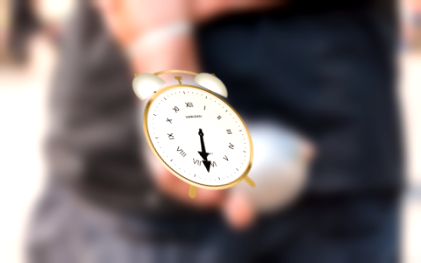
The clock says 6:32
